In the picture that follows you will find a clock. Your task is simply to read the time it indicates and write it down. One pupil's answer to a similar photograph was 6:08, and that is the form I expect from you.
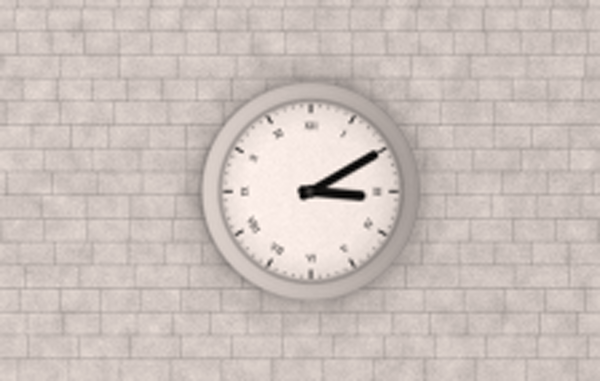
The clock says 3:10
